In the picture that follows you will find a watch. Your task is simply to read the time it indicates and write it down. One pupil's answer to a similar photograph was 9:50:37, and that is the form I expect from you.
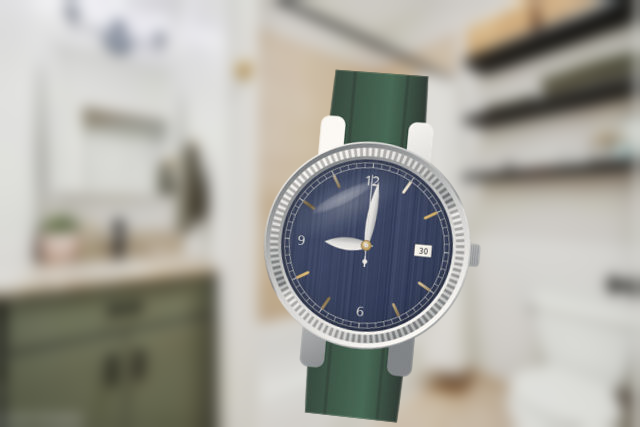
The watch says 9:01:00
